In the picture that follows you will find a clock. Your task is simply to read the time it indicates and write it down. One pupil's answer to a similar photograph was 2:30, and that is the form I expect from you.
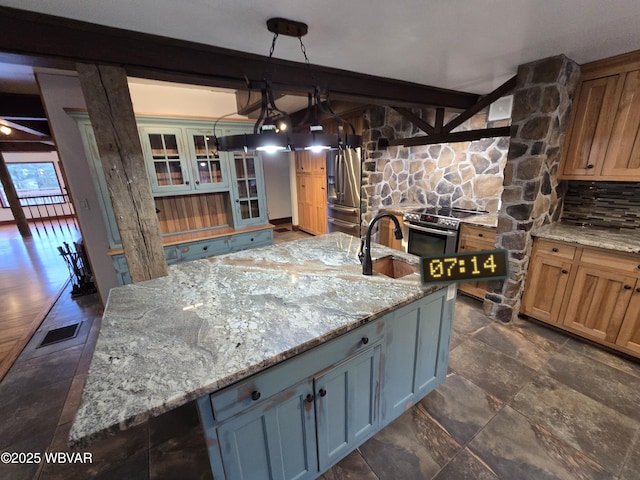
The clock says 7:14
